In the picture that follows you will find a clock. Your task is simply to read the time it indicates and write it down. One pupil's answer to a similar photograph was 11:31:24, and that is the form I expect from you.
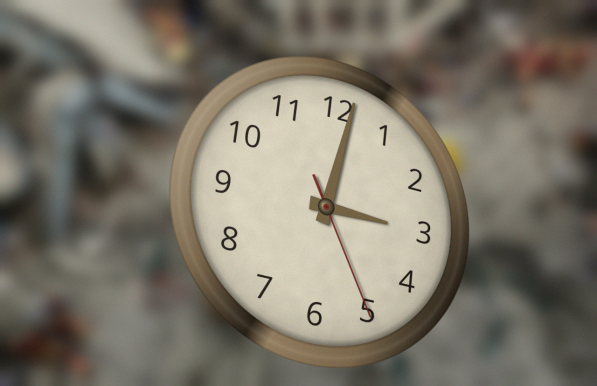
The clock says 3:01:25
